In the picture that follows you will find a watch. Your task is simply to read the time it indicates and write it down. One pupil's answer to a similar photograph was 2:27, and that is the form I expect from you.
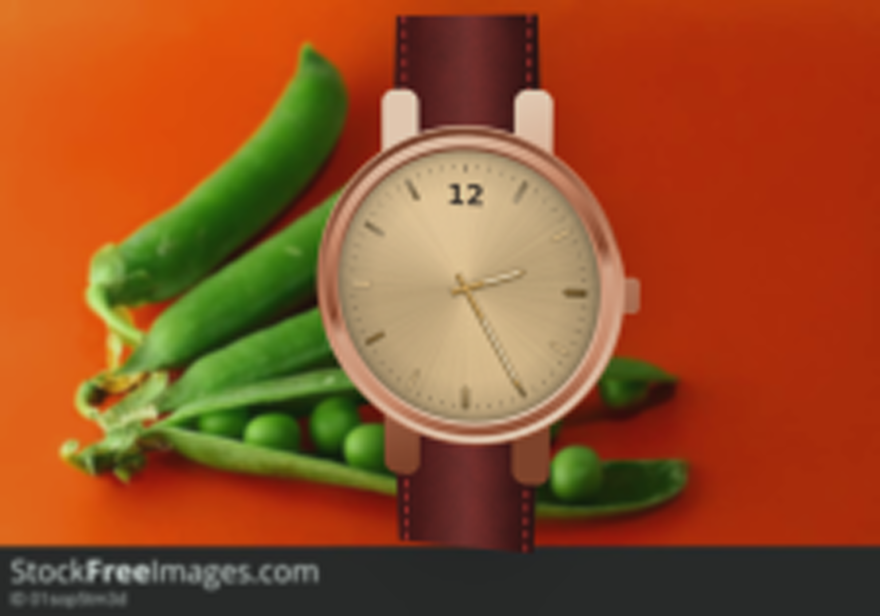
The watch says 2:25
